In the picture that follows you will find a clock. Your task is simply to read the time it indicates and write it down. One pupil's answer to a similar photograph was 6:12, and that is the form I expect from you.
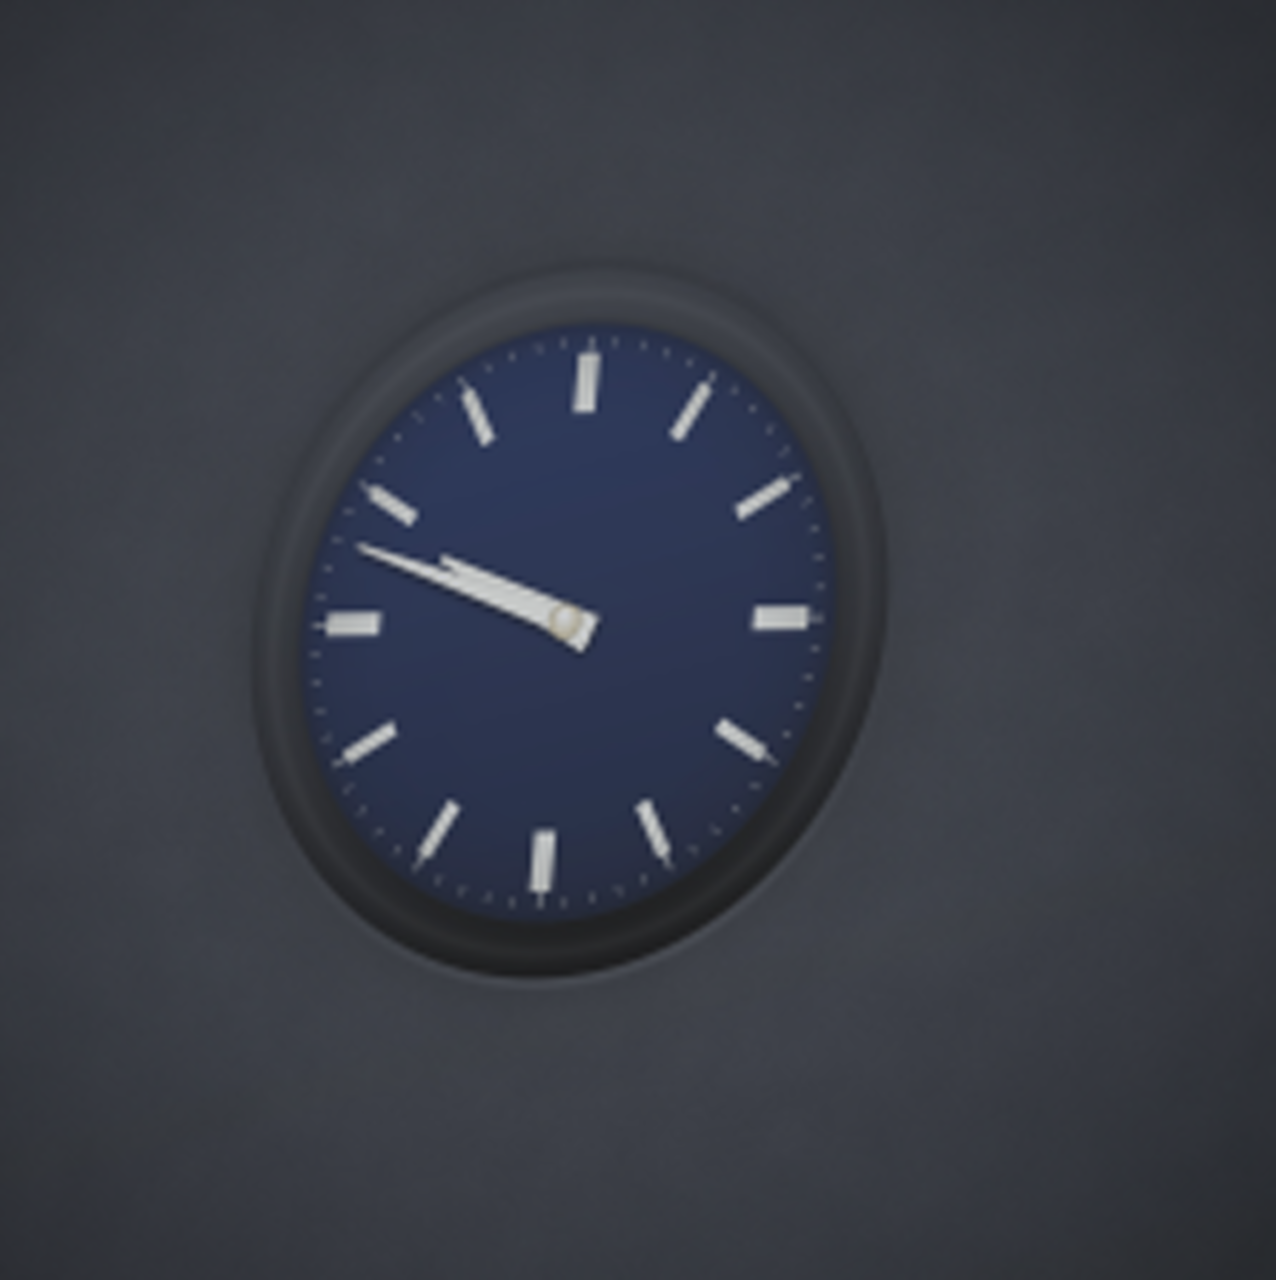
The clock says 9:48
